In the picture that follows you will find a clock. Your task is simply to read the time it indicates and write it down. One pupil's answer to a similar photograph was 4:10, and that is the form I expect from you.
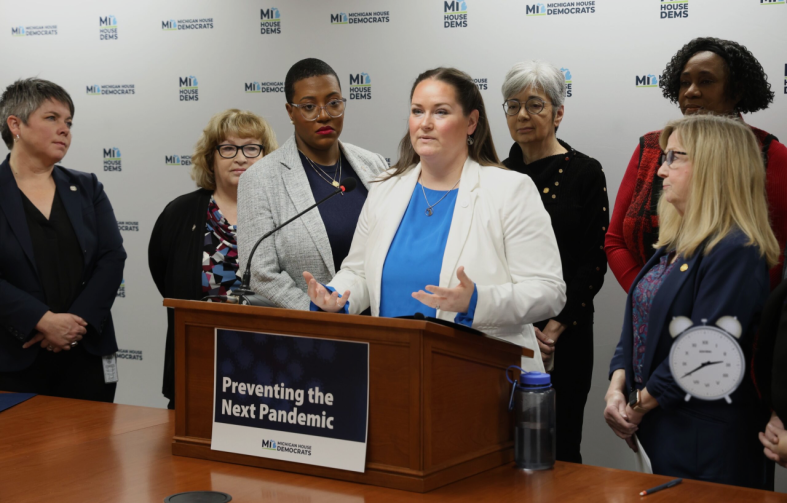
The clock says 2:40
